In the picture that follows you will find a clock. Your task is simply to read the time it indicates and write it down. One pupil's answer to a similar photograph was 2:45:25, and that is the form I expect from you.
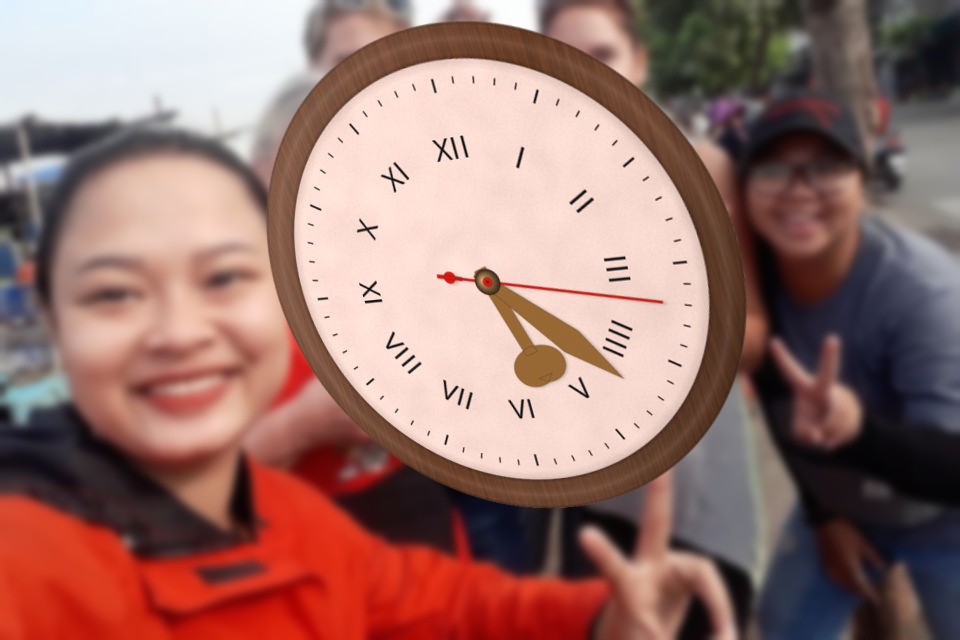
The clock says 5:22:17
